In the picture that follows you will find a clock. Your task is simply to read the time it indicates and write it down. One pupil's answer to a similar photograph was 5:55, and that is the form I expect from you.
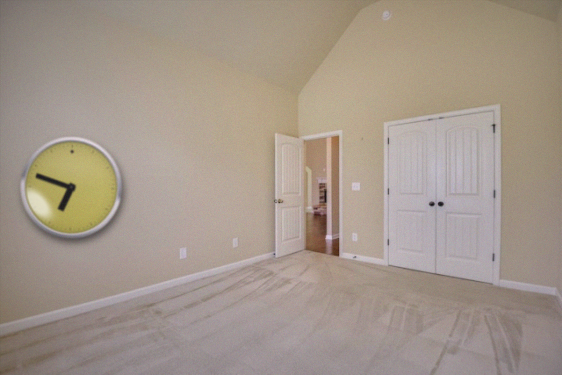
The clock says 6:48
